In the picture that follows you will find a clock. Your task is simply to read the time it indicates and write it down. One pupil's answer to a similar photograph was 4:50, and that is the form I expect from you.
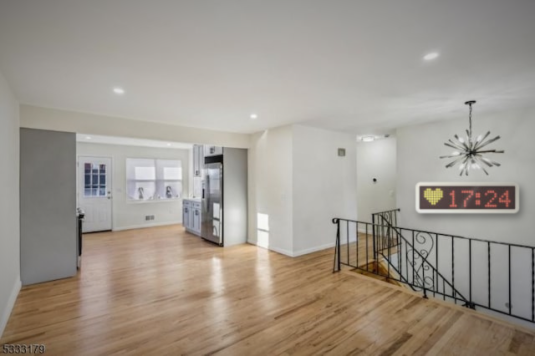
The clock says 17:24
